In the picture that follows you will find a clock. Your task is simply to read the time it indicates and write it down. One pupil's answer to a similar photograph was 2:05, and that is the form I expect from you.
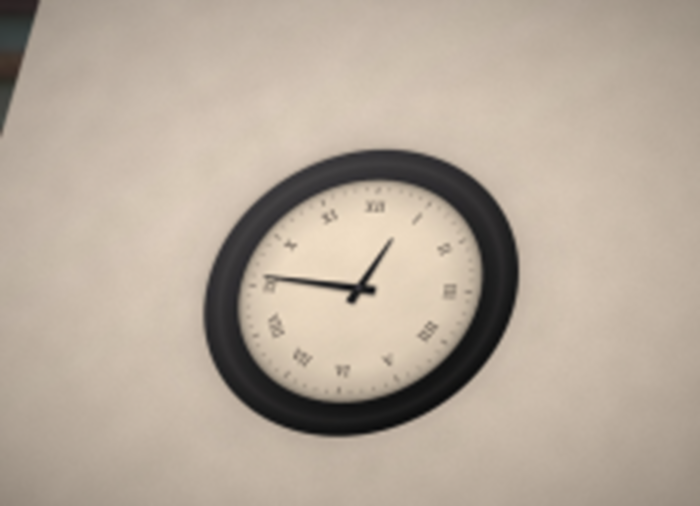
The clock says 12:46
